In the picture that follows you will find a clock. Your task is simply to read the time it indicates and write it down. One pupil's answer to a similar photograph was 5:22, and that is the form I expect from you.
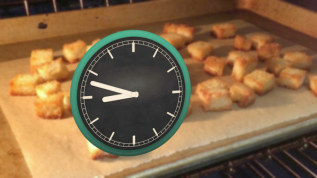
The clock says 8:48
